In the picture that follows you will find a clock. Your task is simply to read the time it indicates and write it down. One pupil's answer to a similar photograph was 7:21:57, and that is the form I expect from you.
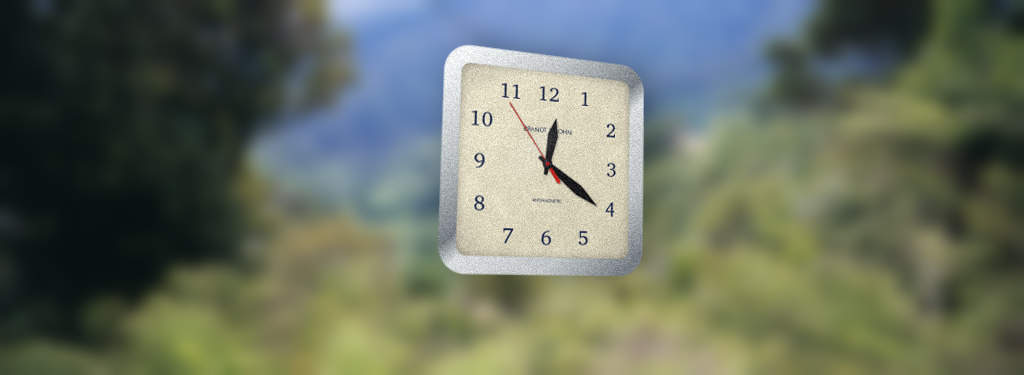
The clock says 12:20:54
